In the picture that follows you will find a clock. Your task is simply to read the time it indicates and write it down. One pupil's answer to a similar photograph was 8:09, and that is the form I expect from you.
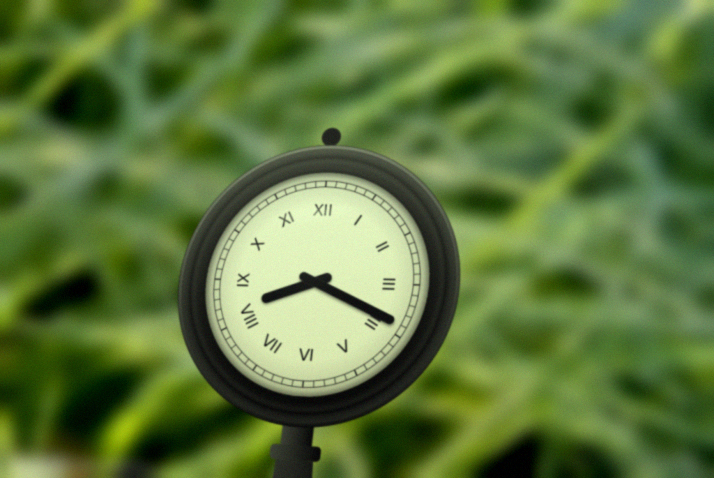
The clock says 8:19
